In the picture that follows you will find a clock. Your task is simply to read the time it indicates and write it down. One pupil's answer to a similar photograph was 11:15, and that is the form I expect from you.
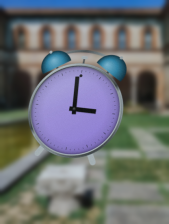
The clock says 2:59
